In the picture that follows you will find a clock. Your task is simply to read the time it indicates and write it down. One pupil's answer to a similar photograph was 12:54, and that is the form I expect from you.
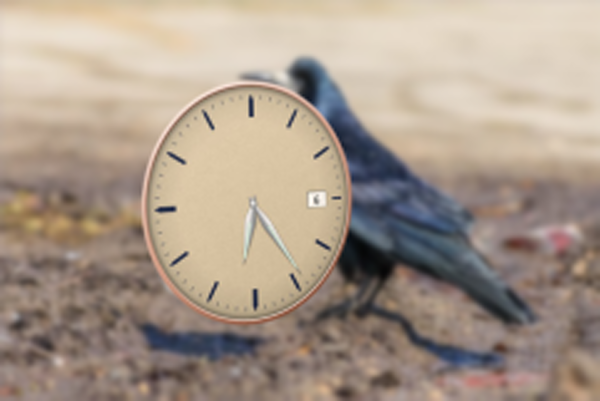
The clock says 6:24
